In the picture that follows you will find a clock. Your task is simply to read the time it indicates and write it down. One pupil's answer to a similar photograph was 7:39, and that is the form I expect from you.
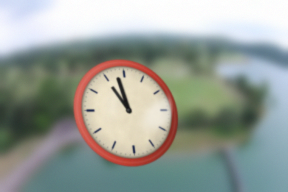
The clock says 10:58
